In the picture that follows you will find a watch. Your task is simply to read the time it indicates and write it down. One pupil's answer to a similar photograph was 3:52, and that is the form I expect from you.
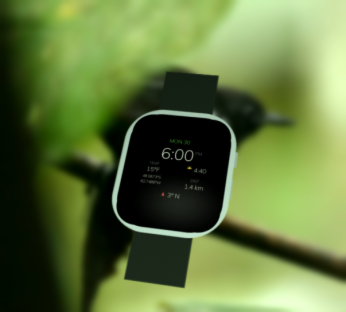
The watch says 6:00
